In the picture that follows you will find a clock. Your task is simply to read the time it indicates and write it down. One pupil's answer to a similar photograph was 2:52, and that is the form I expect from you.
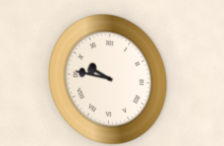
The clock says 9:46
